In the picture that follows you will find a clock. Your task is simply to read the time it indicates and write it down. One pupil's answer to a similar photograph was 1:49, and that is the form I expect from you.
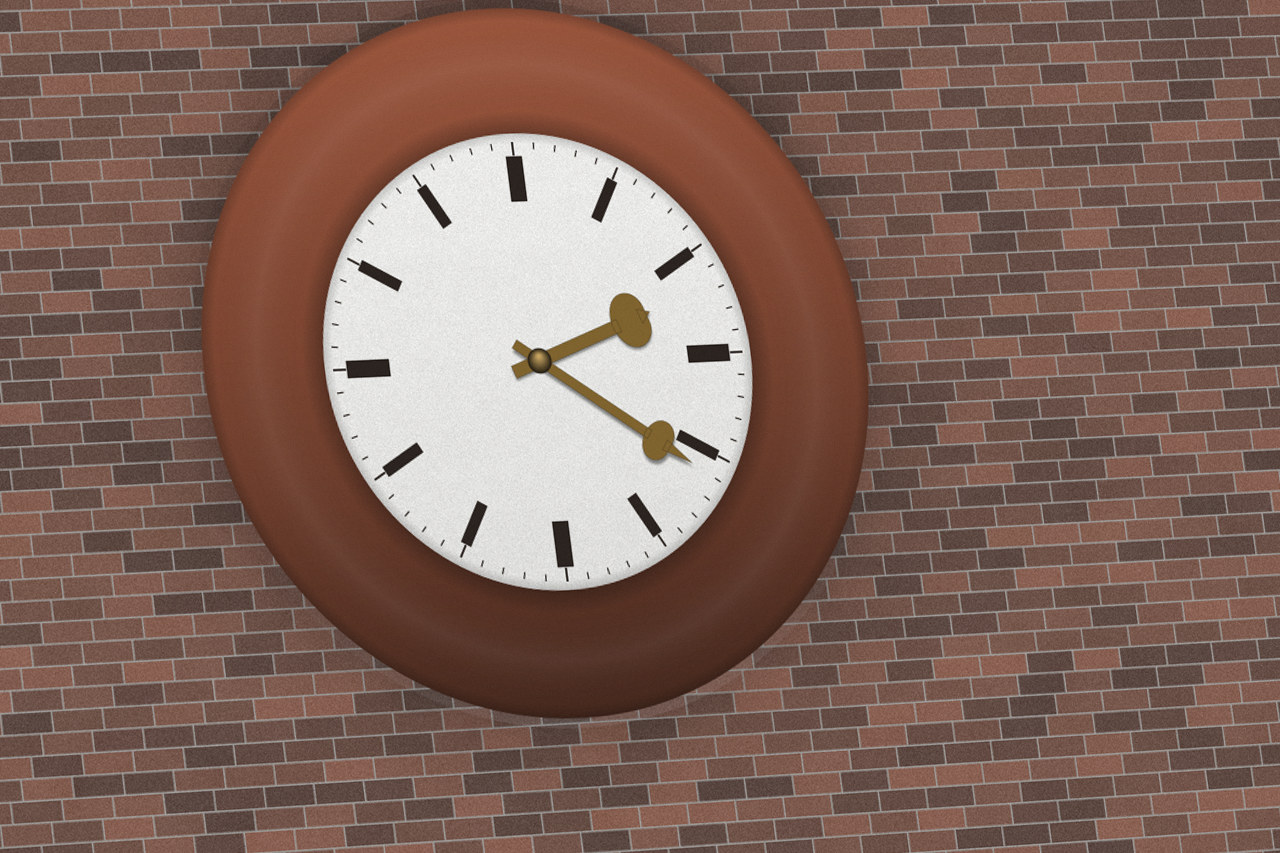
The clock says 2:21
